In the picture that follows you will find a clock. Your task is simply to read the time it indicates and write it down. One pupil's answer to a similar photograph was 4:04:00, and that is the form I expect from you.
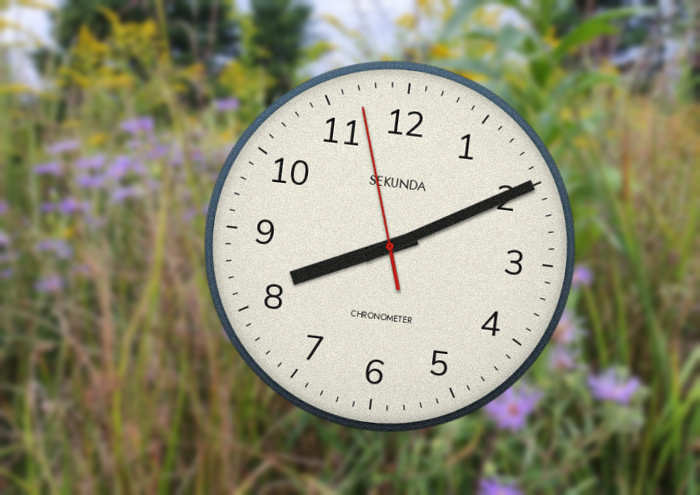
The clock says 8:09:57
